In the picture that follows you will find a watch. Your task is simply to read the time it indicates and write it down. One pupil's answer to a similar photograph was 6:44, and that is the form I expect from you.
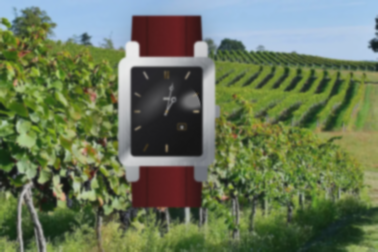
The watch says 1:02
